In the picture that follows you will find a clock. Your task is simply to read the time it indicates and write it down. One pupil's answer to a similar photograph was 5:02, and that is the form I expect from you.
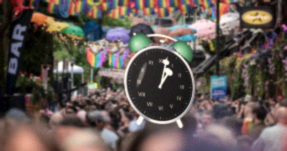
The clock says 1:02
